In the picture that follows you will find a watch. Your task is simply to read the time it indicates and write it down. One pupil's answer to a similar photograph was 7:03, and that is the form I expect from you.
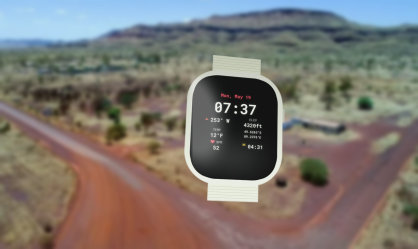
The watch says 7:37
